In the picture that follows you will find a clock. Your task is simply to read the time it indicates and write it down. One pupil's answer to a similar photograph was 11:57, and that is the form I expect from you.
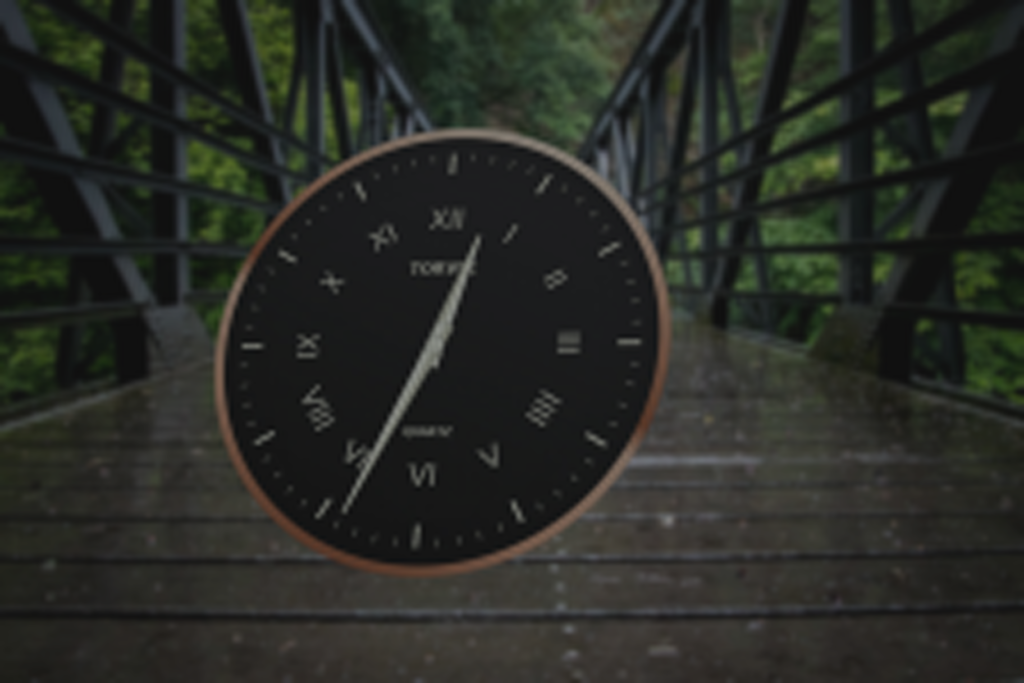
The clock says 12:34
